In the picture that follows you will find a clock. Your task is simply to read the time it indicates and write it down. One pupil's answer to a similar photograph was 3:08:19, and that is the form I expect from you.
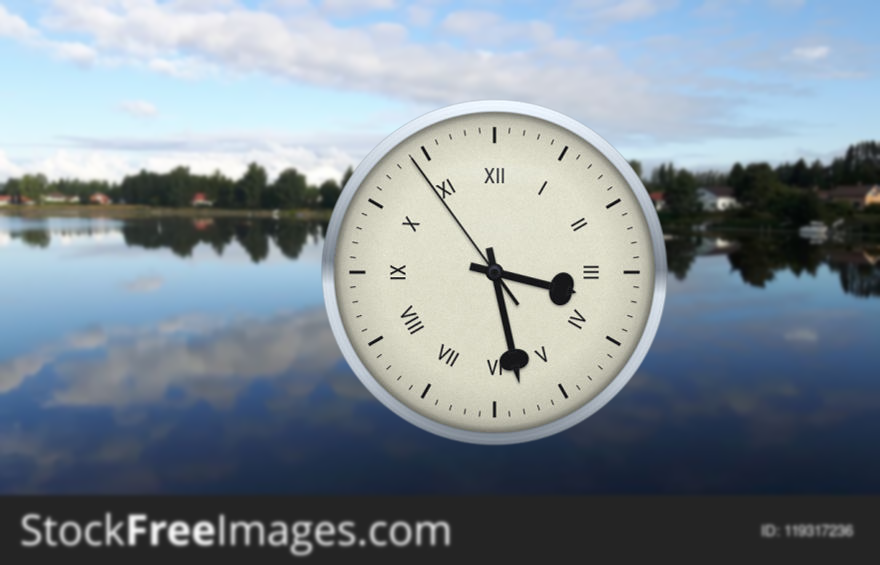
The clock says 3:27:54
